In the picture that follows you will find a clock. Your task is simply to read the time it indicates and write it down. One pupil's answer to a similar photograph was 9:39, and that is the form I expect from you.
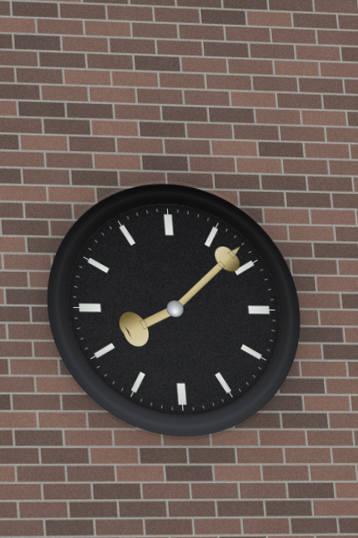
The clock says 8:08
